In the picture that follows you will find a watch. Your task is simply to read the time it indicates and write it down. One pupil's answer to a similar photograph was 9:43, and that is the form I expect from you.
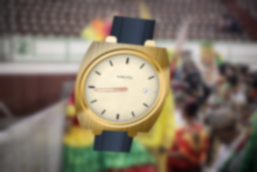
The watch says 8:44
